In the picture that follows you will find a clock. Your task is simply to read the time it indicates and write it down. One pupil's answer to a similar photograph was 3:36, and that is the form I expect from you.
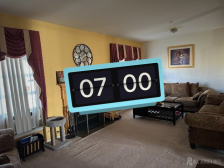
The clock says 7:00
